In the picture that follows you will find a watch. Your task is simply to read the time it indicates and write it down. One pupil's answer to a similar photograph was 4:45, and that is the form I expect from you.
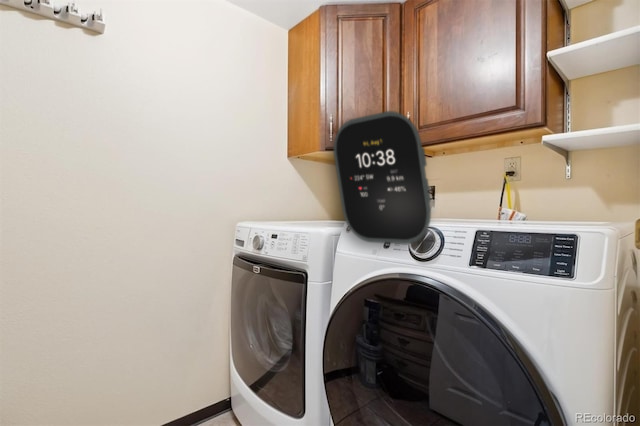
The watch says 10:38
